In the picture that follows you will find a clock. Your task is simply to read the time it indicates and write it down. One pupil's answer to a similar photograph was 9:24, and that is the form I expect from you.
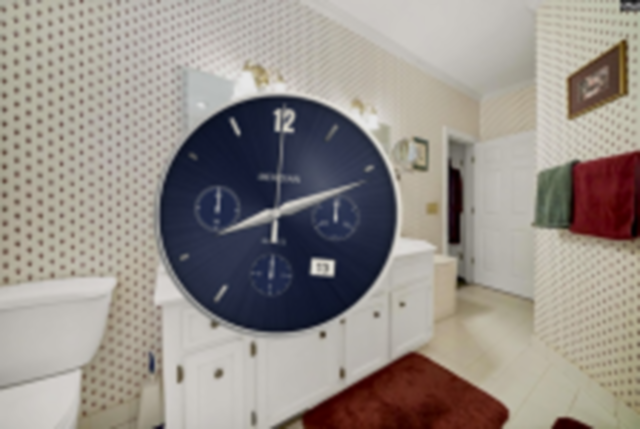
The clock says 8:11
